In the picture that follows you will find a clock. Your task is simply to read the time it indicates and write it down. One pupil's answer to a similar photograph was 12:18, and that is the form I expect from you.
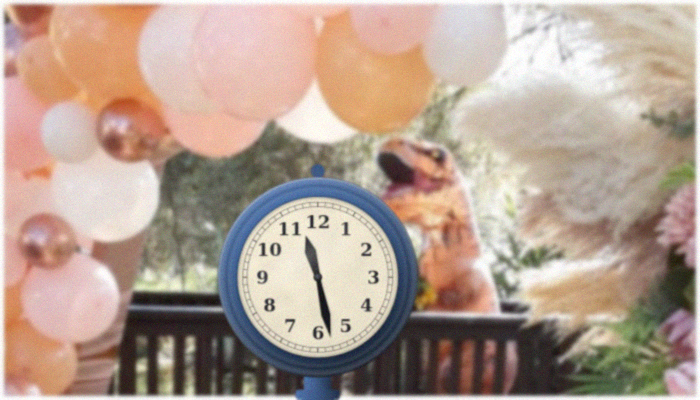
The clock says 11:28
